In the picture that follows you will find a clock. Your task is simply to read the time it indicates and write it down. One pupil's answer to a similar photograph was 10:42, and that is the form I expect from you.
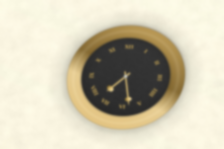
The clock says 7:28
